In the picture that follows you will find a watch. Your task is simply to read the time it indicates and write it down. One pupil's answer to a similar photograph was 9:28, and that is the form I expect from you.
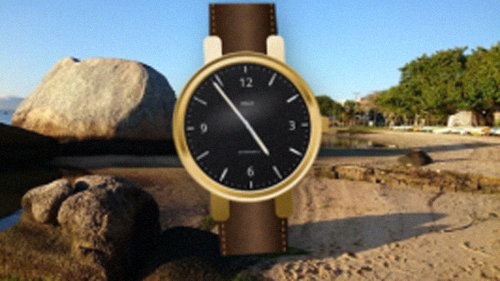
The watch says 4:54
